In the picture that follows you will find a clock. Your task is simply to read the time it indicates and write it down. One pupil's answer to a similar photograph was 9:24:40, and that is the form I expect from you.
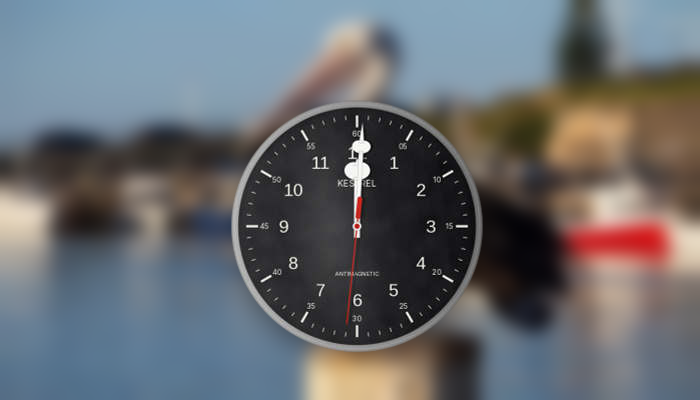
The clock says 12:00:31
